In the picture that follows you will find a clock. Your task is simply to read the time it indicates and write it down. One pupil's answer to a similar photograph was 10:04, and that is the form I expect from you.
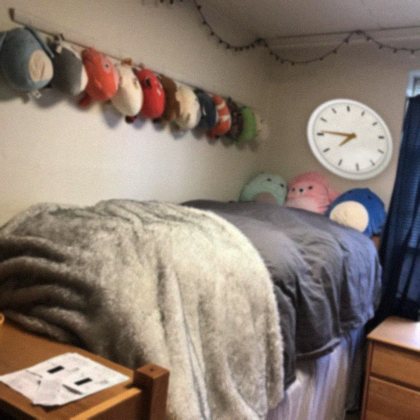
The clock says 7:46
